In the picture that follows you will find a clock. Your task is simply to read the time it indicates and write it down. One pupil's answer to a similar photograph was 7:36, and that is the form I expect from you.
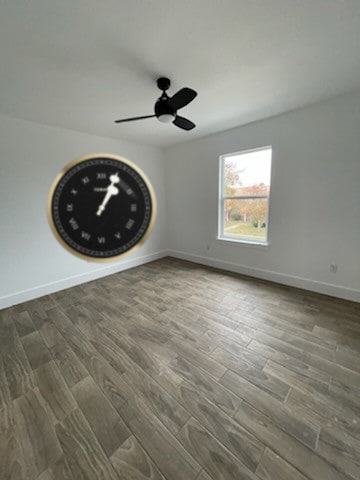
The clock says 1:04
